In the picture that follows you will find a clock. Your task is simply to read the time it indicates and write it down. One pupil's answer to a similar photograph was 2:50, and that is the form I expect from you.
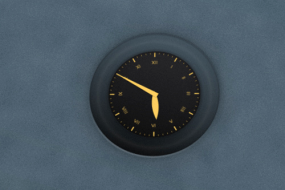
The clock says 5:50
